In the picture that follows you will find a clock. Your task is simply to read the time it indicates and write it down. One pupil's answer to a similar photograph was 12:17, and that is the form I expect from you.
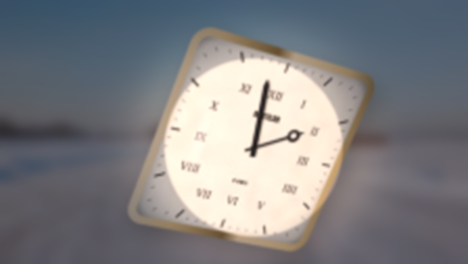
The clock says 1:58
